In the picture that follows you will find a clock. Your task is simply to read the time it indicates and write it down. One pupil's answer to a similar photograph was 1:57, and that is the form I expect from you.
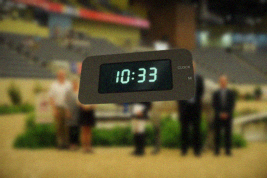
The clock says 10:33
